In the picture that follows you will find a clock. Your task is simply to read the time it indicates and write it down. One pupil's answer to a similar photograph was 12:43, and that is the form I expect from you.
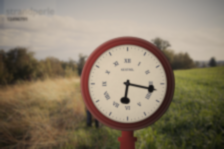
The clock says 6:17
